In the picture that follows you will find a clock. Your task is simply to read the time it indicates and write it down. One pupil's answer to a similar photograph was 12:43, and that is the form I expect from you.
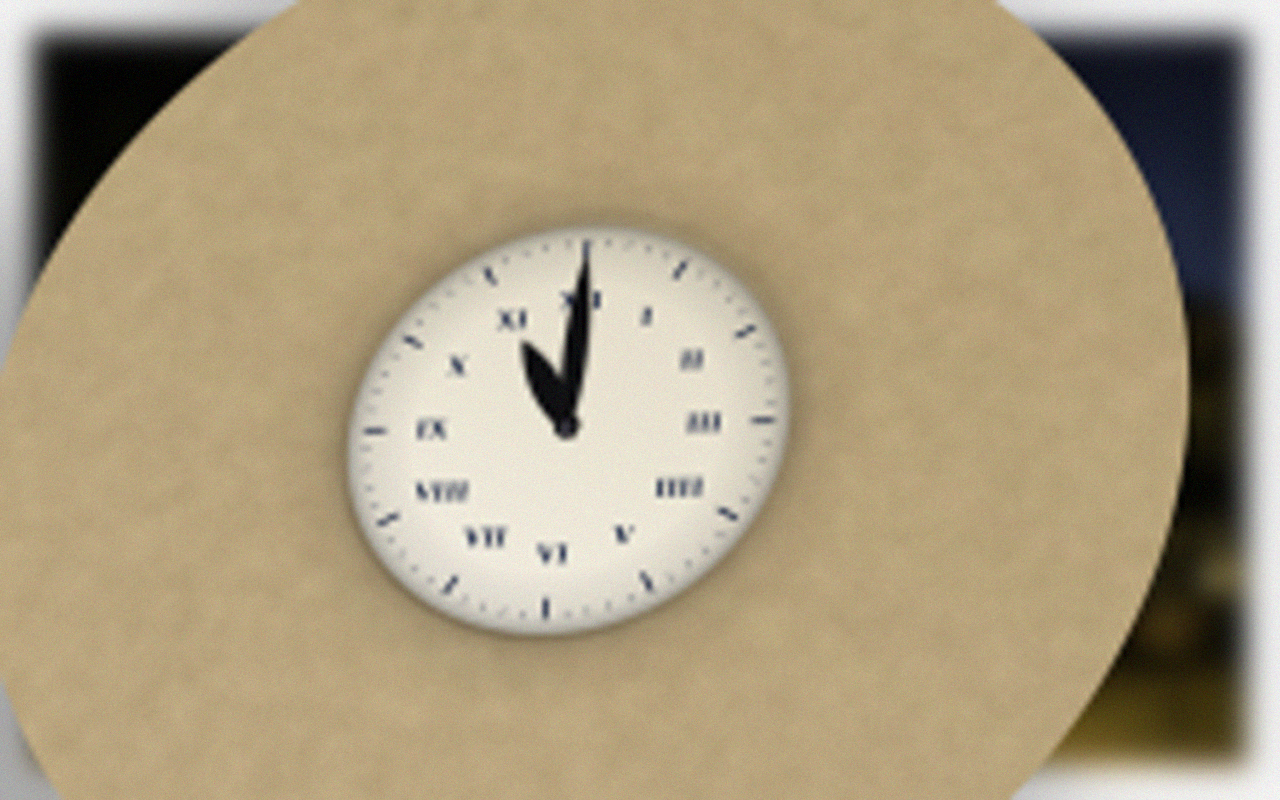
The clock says 11:00
